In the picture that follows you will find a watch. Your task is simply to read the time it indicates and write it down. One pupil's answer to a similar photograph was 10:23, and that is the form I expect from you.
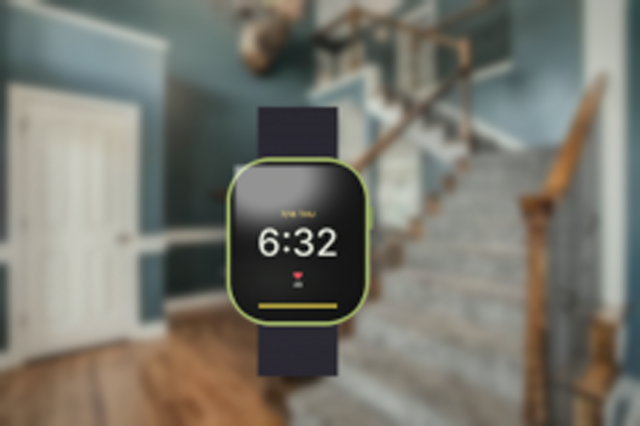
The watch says 6:32
